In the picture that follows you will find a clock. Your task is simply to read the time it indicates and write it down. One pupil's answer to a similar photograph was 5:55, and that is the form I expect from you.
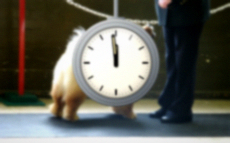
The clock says 11:59
